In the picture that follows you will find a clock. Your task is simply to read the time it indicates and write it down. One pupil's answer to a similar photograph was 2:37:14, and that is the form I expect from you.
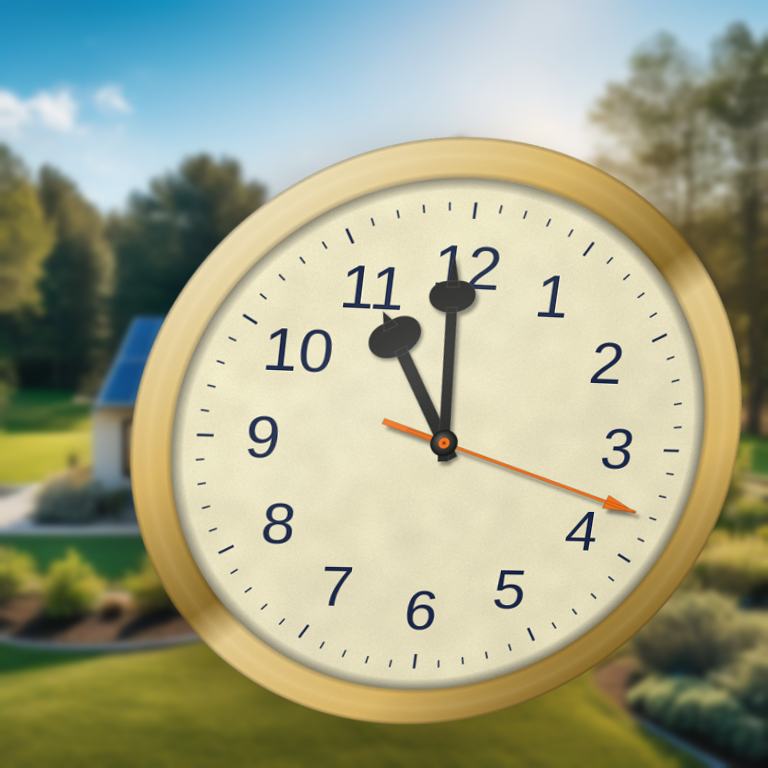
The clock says 10:59:18
